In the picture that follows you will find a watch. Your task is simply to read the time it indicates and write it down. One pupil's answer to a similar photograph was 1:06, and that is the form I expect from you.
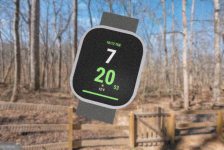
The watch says 7:20
